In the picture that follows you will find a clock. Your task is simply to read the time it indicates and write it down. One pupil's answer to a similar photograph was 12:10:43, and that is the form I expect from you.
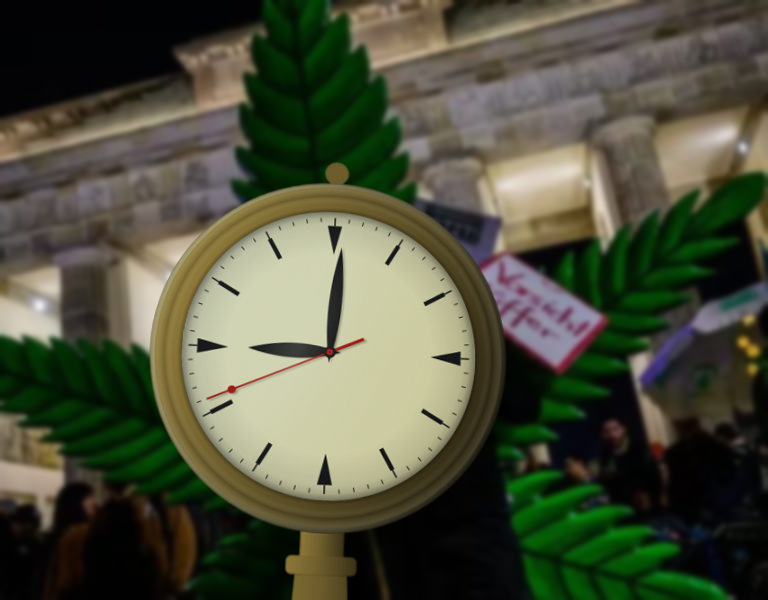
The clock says 9:00:41
